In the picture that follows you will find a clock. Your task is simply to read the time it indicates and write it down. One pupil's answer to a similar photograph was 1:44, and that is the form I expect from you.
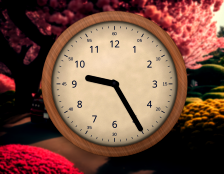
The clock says 9:25
